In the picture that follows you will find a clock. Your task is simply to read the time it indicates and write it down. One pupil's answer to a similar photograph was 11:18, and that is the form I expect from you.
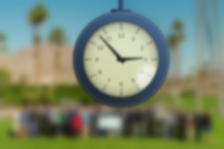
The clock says 2:53
